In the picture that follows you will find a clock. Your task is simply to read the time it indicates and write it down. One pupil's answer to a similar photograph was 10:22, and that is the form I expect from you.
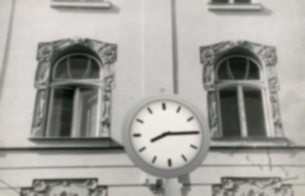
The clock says 8:15
